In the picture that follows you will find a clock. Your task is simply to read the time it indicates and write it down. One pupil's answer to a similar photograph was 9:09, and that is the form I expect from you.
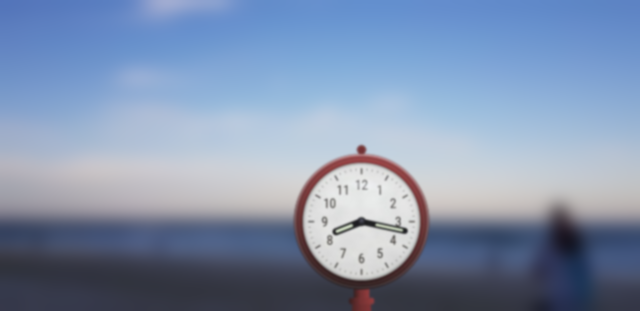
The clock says 8:17
